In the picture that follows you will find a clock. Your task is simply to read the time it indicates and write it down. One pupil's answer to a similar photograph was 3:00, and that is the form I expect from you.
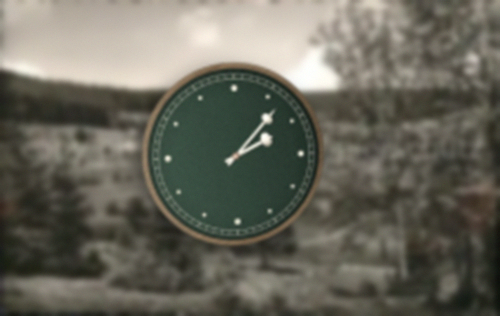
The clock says 2:07
